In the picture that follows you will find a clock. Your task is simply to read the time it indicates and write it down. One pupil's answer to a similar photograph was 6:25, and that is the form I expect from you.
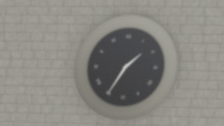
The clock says 1:35
